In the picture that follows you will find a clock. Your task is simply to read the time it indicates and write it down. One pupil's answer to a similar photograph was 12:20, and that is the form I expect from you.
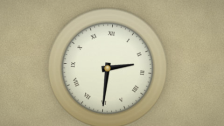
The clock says 2:30
